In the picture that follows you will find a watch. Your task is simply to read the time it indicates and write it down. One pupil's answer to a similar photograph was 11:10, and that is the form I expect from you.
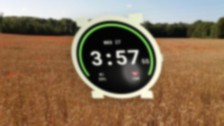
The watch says 3:57
